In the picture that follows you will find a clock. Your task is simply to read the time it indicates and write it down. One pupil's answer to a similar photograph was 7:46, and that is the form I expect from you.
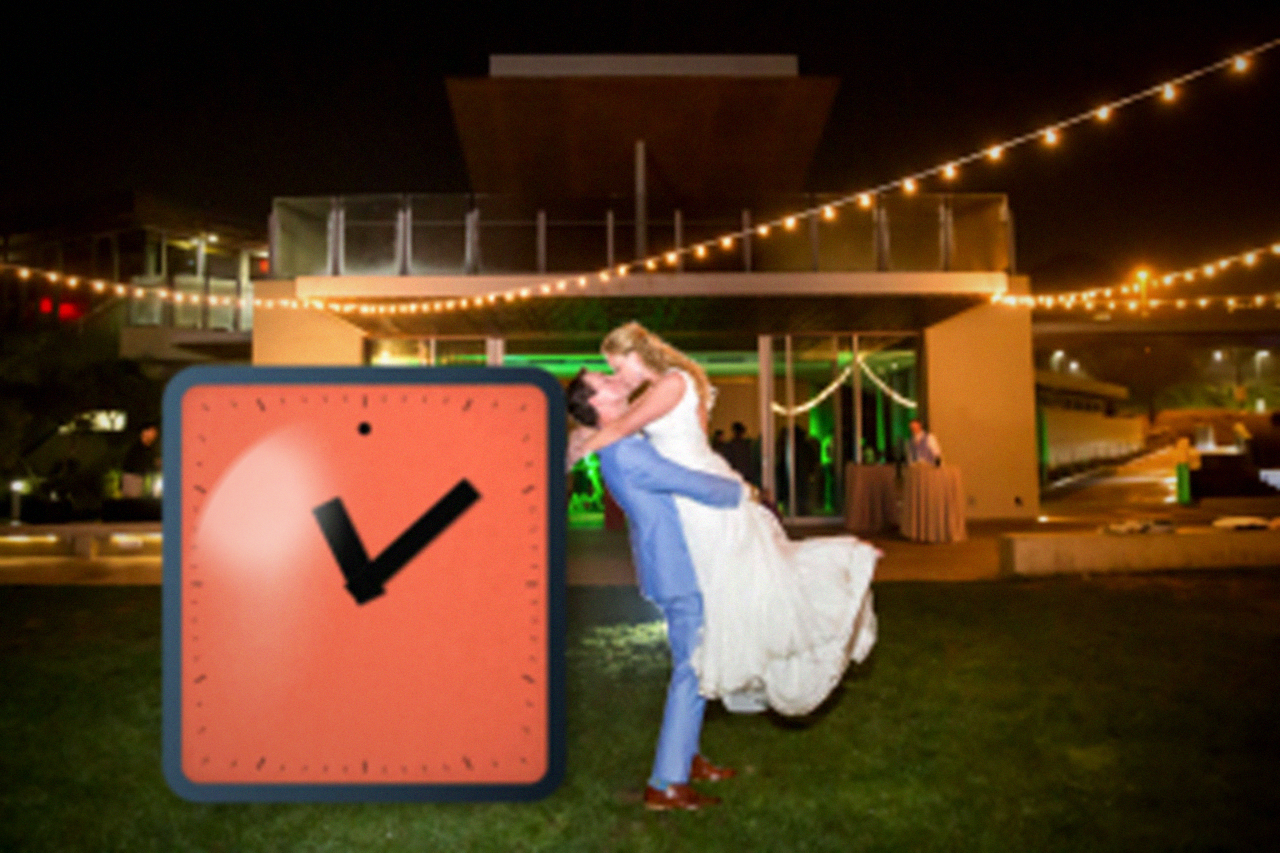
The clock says 11:08
